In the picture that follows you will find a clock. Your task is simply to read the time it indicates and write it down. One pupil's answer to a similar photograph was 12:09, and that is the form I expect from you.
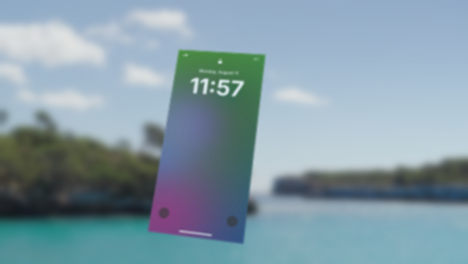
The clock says 11:57
